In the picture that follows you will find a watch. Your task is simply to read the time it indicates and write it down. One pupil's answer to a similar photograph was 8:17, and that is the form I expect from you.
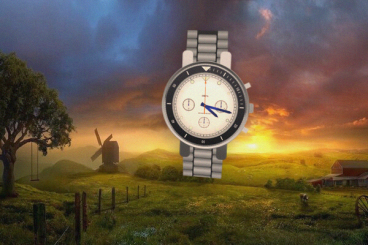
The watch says 4:17
